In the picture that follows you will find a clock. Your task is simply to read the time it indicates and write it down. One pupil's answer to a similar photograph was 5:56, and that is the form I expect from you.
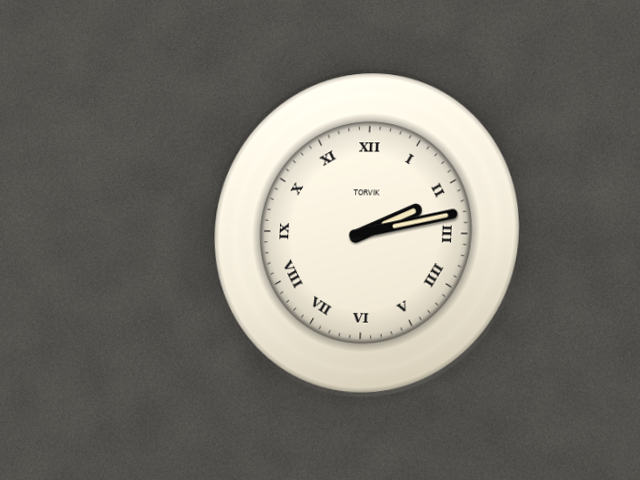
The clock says 2:13
